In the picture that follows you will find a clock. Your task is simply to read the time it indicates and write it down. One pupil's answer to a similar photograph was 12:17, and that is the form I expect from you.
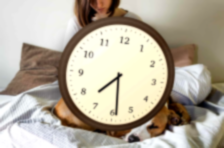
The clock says 7:29
